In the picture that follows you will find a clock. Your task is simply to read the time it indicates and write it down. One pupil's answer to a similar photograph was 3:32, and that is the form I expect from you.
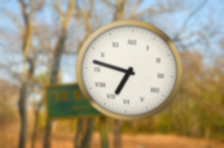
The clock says 6:47
